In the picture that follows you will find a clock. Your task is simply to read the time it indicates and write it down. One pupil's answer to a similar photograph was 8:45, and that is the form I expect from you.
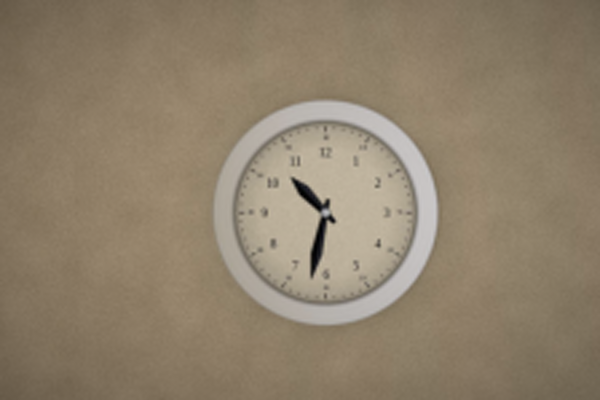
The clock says 10:32
